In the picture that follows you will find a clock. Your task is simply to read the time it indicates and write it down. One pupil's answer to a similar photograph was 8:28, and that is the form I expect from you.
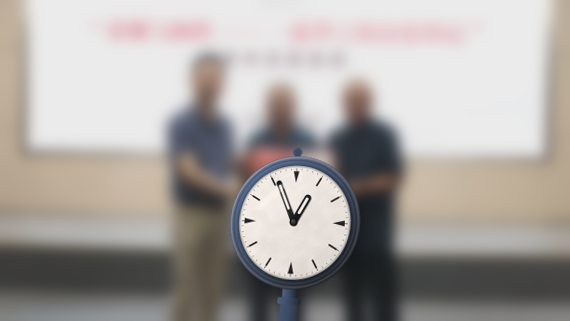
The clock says 12:56
